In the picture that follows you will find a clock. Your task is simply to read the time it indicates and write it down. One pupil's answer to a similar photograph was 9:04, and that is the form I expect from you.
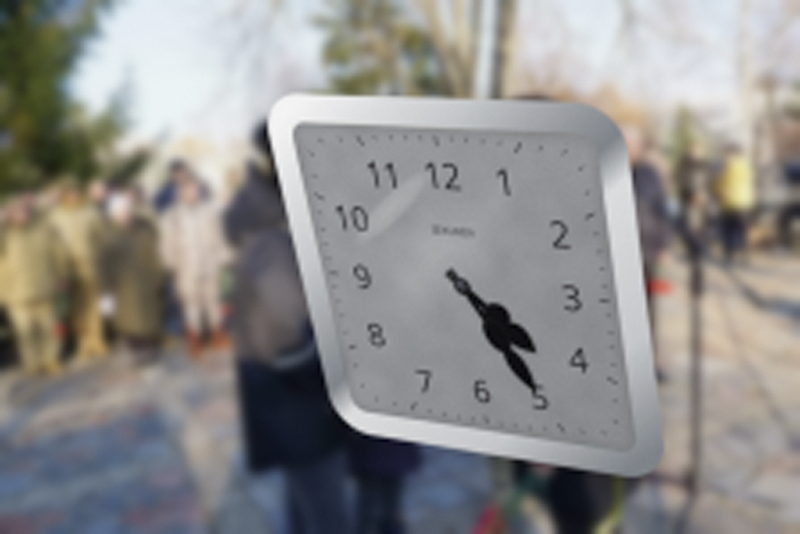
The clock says 4:25
